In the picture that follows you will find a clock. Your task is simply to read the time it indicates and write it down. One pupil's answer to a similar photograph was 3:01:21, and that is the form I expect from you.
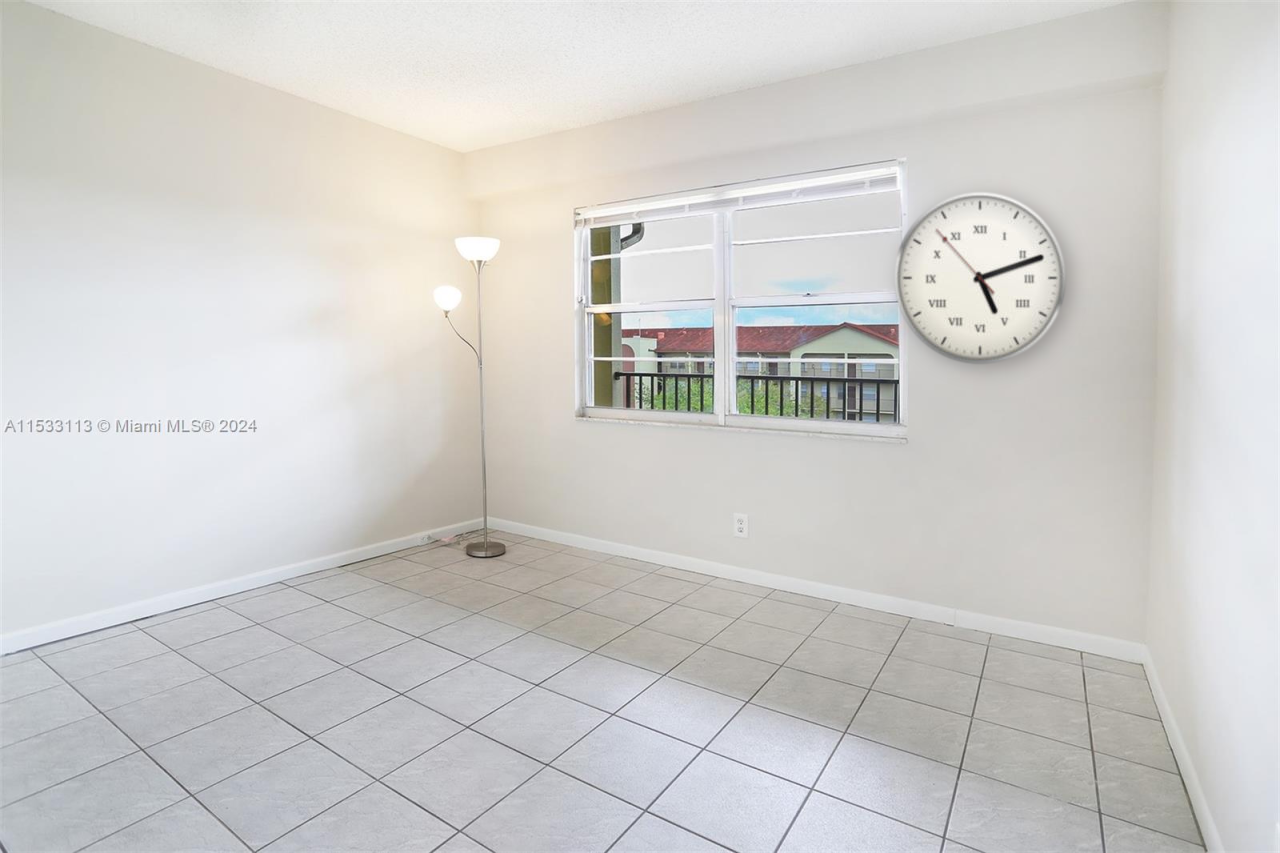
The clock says 5:11:53
